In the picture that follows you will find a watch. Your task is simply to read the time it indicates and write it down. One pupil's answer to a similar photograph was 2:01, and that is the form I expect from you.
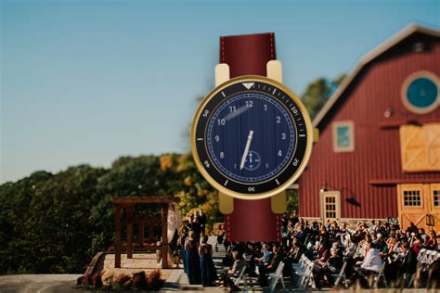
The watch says 6:33
